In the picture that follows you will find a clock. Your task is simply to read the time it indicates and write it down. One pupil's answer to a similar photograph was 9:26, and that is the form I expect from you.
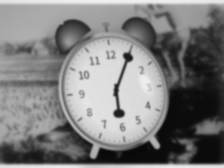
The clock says 6:05
